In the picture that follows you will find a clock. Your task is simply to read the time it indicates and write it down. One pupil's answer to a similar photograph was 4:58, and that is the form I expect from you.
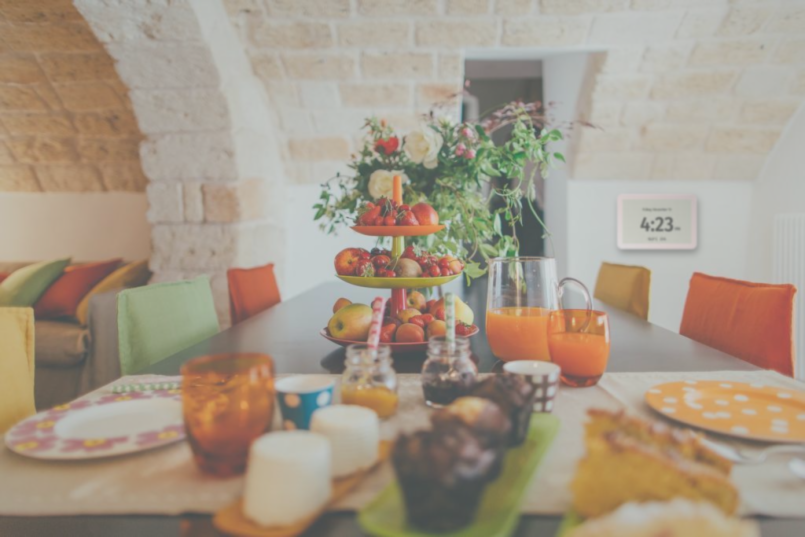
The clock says 4:23
